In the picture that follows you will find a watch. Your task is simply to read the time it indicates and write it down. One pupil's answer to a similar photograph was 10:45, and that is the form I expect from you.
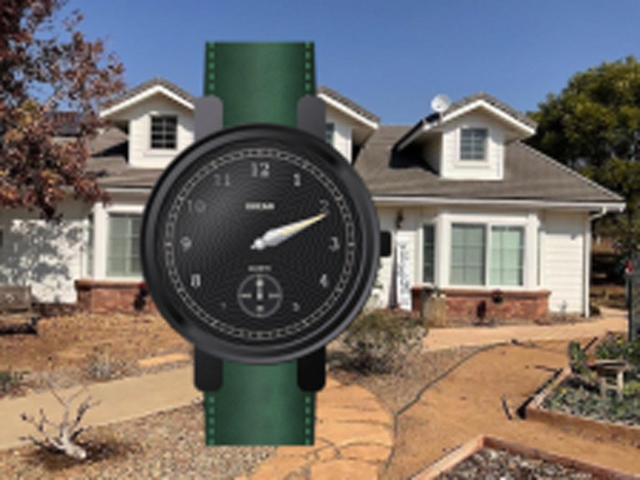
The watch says 2:11
